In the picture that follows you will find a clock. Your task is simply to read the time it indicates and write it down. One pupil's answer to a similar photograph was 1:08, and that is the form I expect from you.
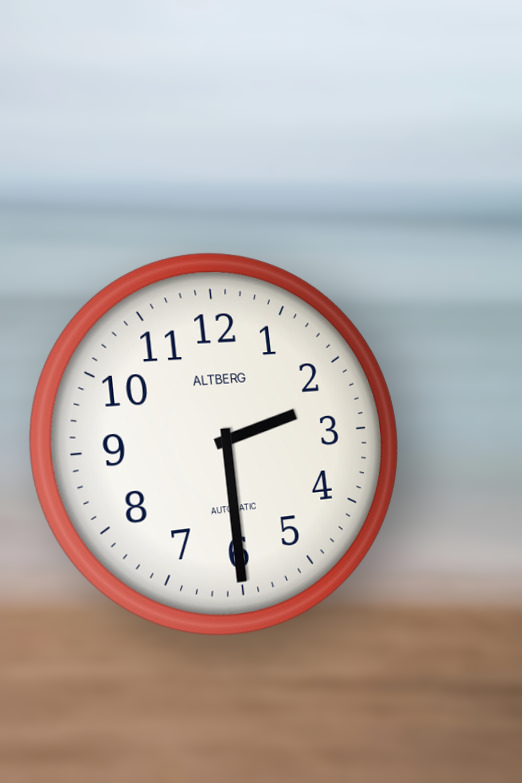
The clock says 2:30
